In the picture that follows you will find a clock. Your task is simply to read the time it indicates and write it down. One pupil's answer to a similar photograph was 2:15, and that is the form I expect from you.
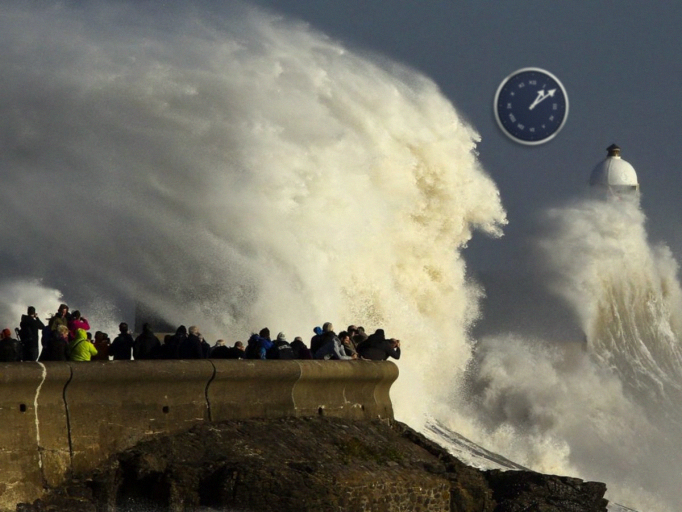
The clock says 1:09
